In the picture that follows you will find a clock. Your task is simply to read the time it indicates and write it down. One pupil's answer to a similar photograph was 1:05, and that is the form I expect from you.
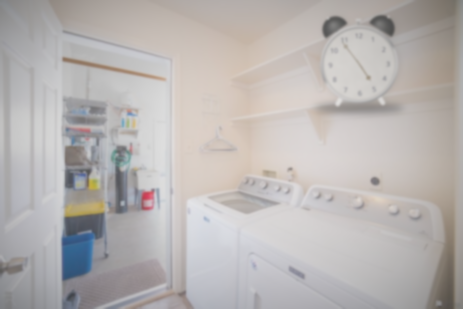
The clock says 4:54
